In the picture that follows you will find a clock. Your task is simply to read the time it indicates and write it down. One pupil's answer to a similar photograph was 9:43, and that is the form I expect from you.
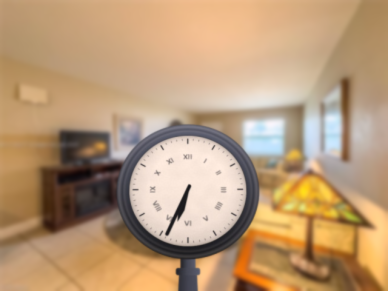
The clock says 6:34
